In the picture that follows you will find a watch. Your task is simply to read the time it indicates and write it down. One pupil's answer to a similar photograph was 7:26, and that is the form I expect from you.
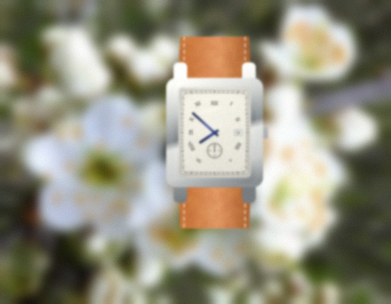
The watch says 7:52
